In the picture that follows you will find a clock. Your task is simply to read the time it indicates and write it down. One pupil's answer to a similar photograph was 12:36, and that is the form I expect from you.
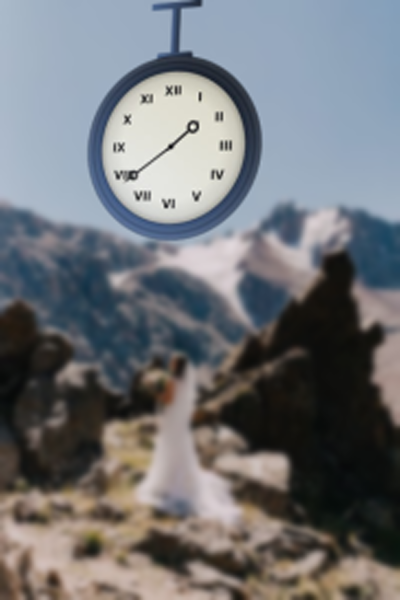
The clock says 1:39
